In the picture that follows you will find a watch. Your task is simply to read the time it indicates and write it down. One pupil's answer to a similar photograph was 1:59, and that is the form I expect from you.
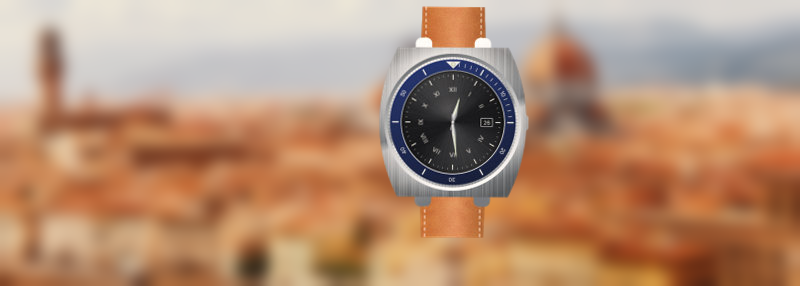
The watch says 12:29
